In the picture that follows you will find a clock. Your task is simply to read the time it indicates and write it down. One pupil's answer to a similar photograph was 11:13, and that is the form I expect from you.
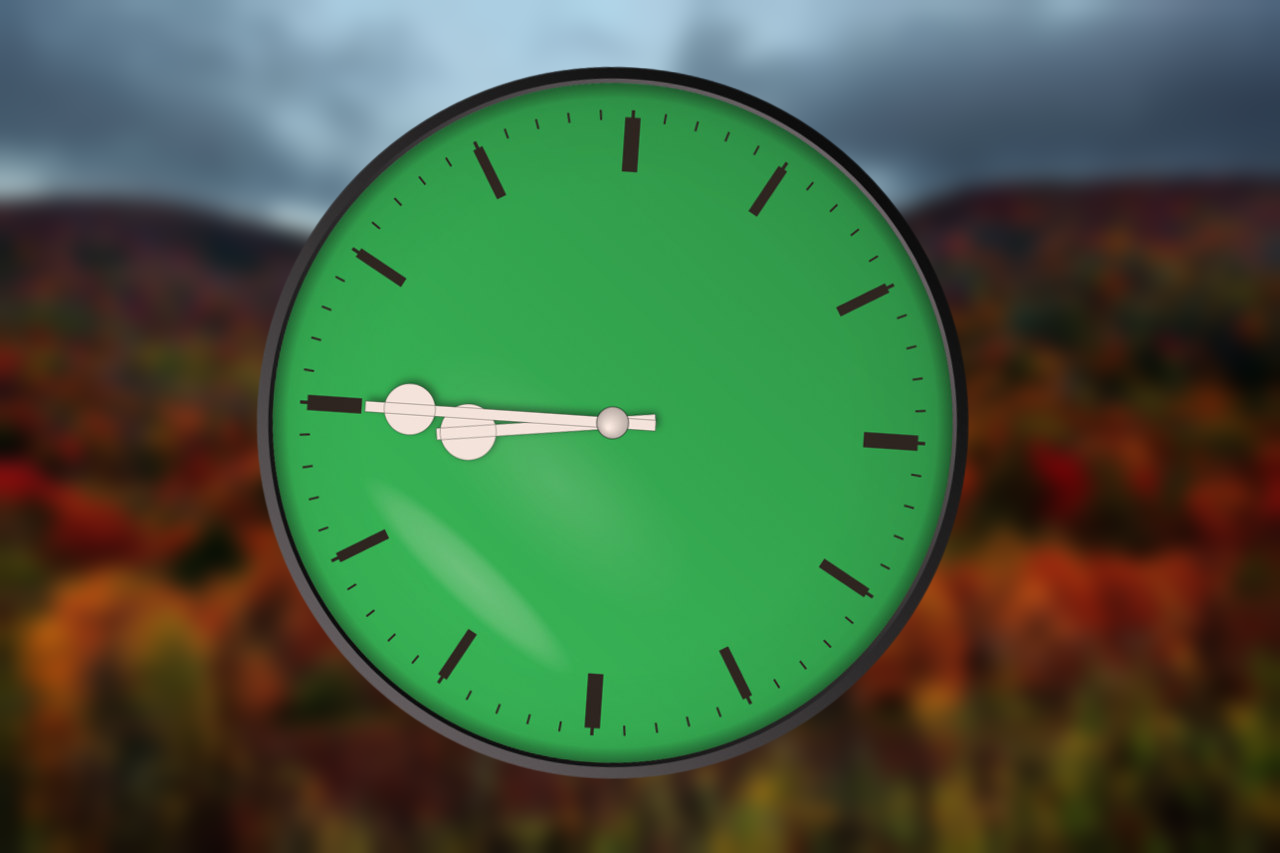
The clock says 8:45
